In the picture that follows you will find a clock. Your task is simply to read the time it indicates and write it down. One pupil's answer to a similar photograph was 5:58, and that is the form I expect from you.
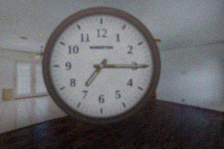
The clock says 7:15
